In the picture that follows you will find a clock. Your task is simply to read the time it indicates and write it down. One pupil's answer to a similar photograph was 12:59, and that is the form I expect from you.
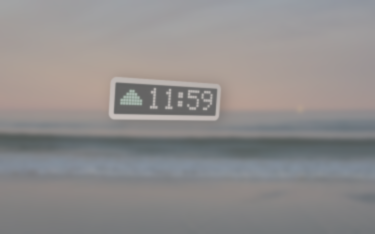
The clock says 11:59
